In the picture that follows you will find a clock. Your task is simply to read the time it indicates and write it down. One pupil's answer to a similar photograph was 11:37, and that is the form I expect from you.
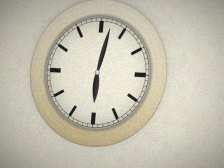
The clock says 6:02
